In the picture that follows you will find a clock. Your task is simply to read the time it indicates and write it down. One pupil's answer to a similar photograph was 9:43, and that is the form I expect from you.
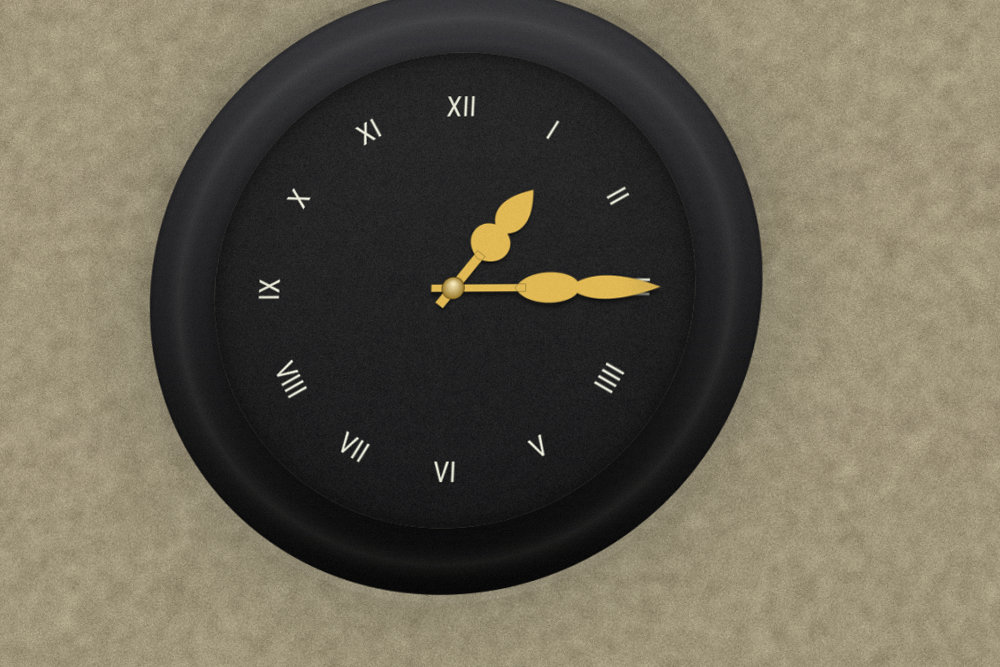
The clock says 1:15
